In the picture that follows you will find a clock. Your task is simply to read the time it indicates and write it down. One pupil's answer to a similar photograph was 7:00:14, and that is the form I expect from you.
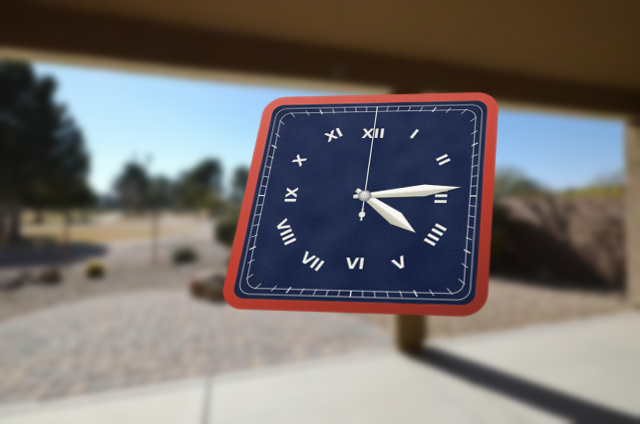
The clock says 4:14:00
